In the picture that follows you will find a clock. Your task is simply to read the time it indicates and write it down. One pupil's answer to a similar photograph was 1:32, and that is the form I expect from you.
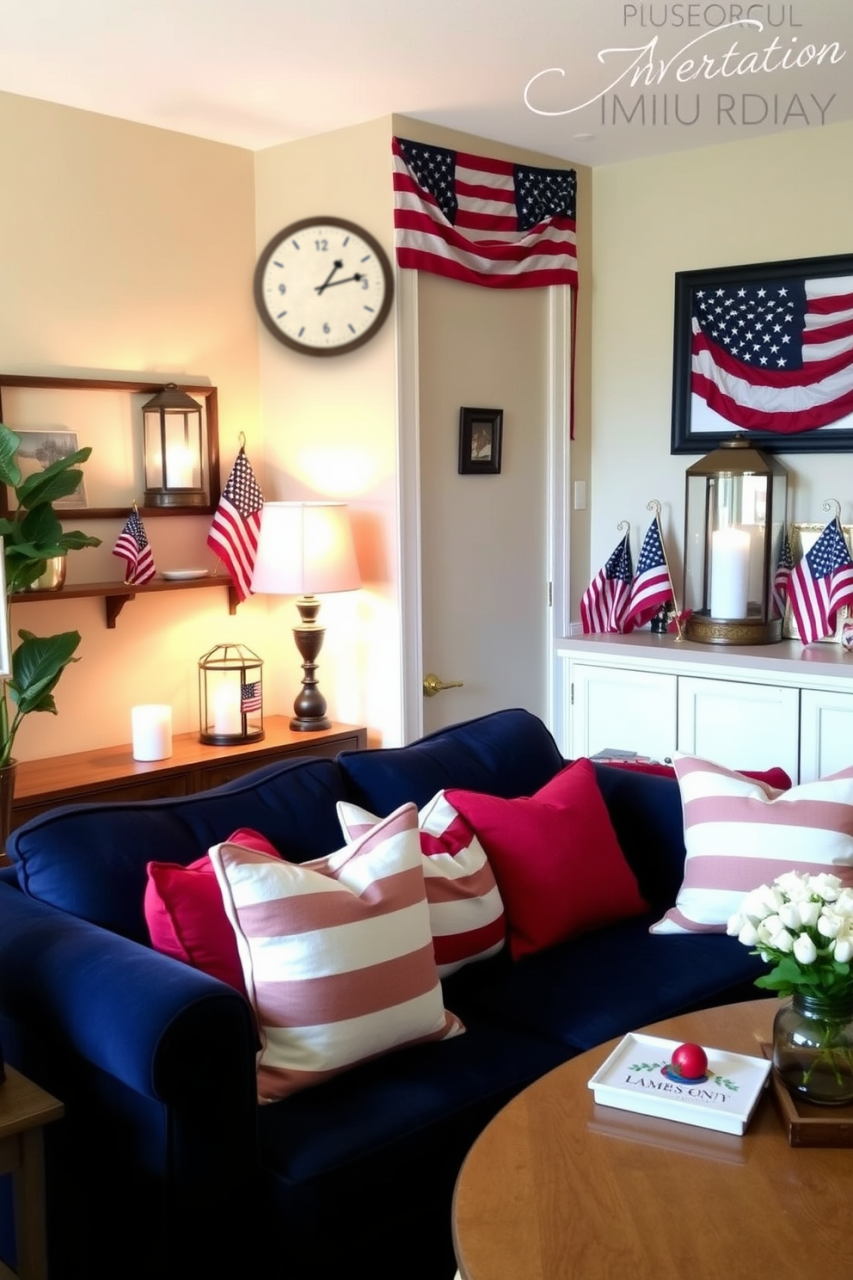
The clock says 1:13
